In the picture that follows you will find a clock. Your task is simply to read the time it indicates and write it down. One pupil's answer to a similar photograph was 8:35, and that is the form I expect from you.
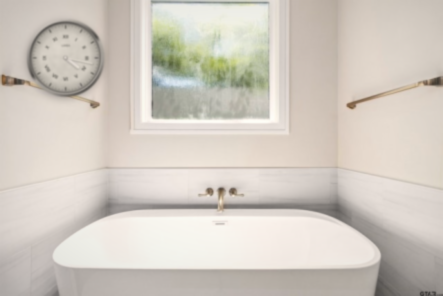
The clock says 4:17
